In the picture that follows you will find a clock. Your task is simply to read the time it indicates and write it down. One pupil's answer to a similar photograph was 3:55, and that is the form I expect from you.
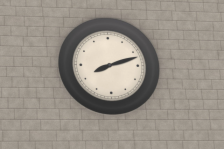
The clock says 8:12
